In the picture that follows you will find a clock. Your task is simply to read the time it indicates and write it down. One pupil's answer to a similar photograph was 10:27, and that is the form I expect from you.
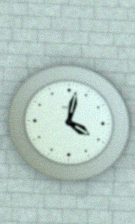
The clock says 4:02
